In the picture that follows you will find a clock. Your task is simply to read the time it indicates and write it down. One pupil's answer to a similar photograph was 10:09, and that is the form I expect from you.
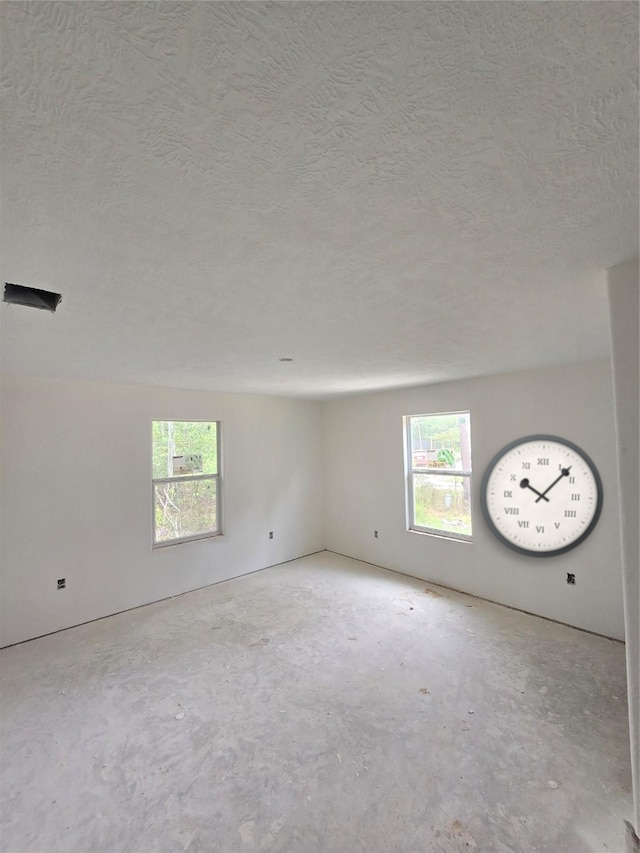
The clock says 10:07
